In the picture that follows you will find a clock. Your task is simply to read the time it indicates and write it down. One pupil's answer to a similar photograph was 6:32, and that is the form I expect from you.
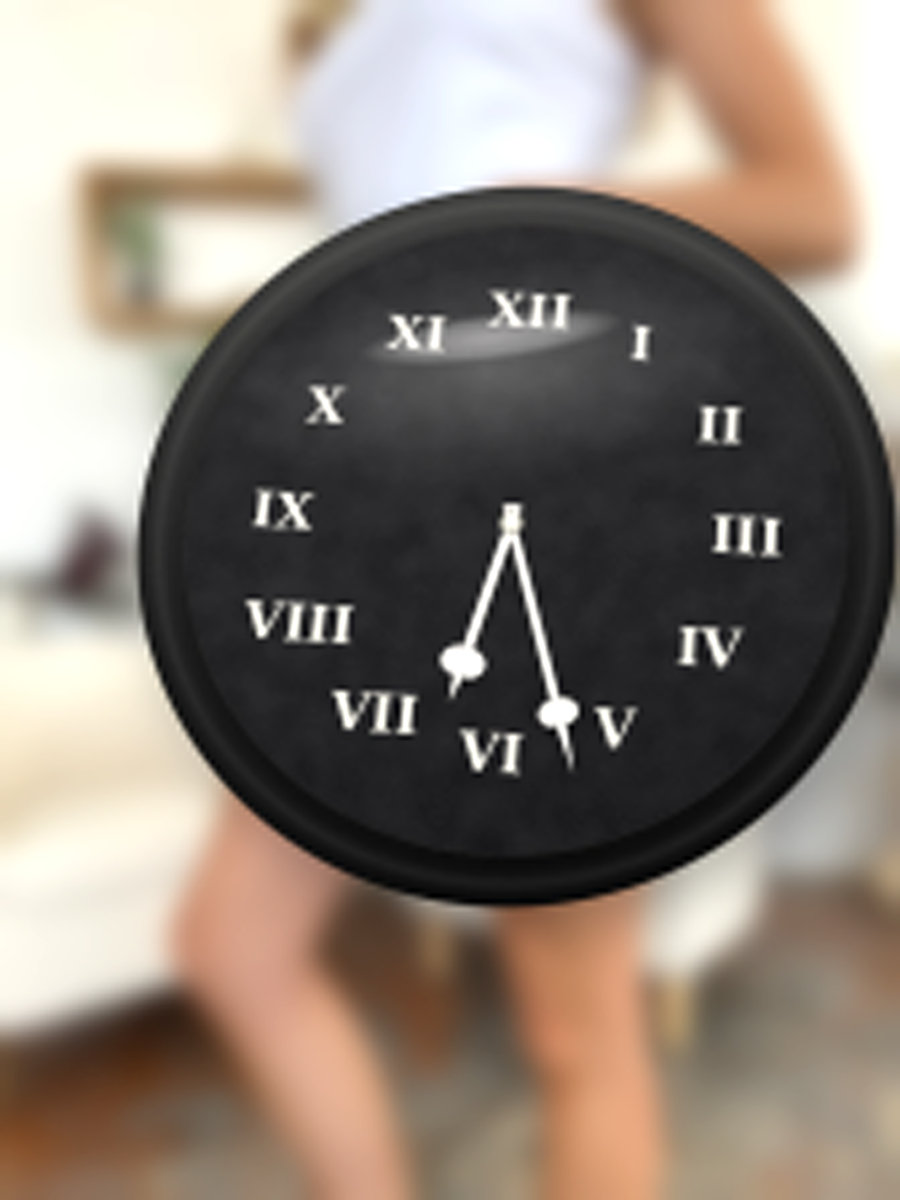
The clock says 6:27
